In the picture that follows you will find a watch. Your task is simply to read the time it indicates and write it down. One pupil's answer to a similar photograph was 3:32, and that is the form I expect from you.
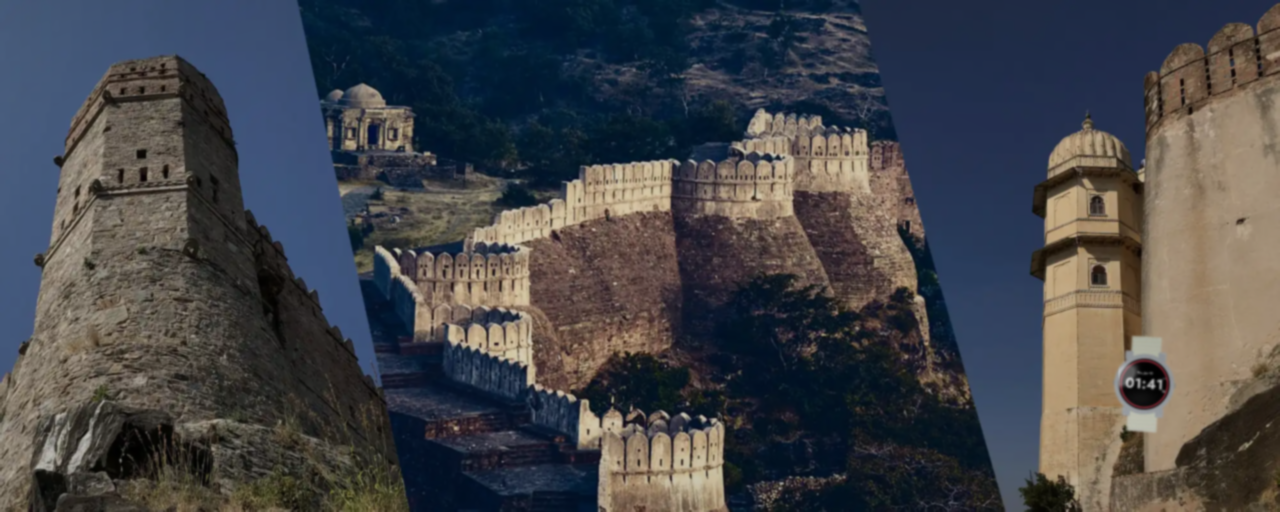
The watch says 1:41
